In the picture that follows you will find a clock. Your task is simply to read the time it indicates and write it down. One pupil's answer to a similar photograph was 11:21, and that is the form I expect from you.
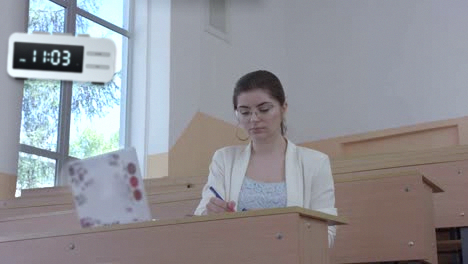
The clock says 11:03
